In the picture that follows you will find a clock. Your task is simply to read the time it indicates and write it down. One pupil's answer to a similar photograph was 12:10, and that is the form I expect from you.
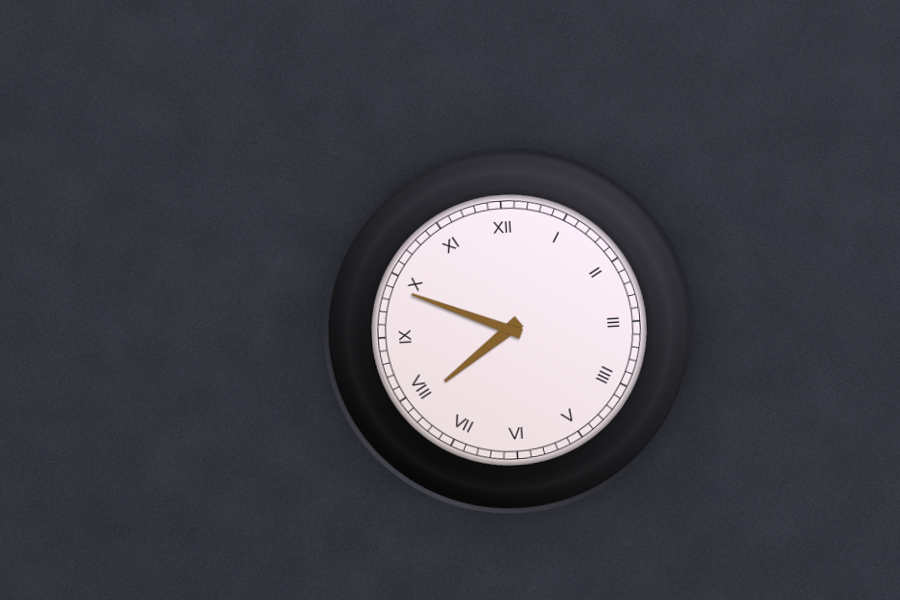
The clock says 7:49
